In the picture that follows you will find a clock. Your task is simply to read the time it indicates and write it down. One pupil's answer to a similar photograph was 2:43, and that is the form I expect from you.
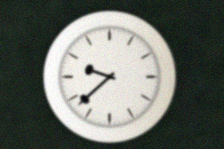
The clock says 9:38
